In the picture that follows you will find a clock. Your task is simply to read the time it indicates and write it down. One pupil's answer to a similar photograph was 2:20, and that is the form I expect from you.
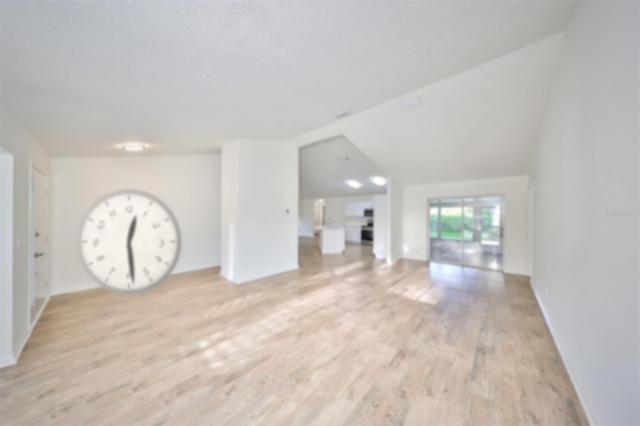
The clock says 12:29
